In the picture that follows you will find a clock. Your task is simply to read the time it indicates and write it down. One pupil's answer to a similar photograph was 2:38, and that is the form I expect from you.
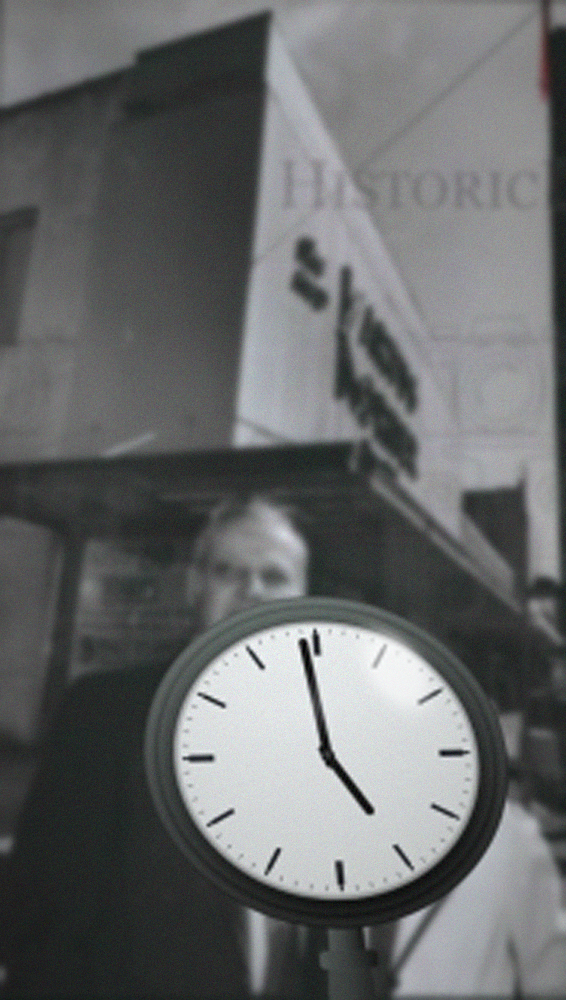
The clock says 4:59
